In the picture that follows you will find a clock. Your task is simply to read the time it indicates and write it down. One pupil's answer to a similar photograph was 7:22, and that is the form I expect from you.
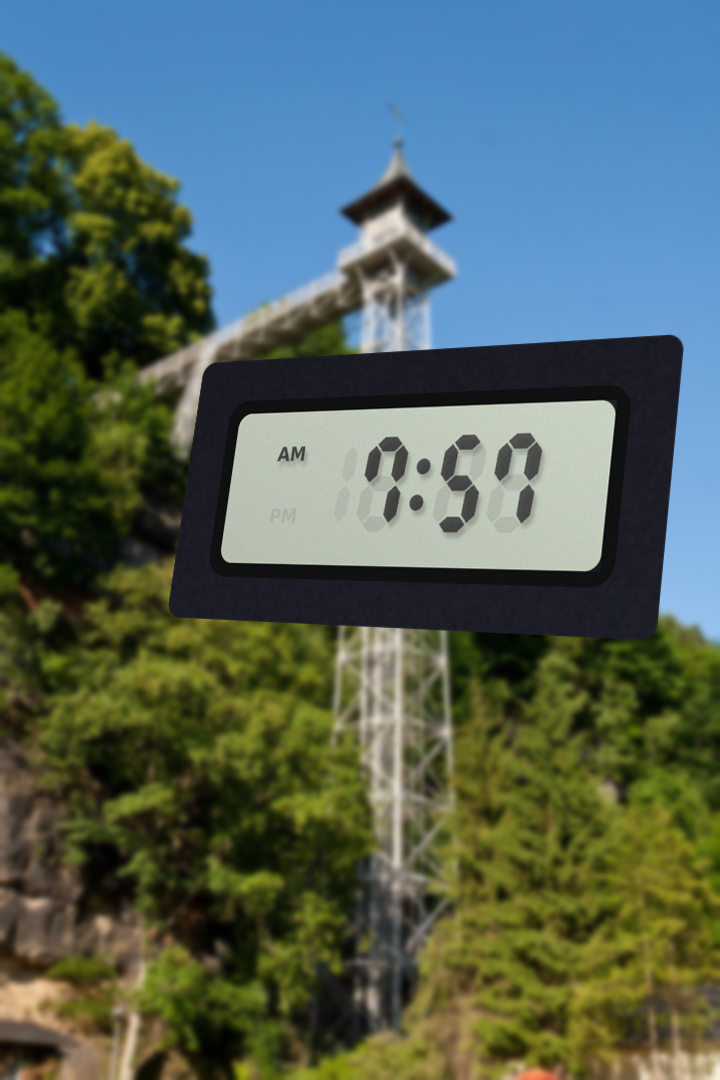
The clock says 7:57
